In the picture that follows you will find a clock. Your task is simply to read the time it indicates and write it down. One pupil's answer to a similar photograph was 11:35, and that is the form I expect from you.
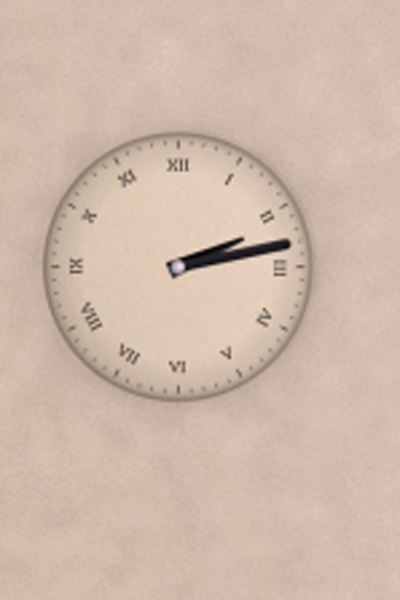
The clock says 2:13
